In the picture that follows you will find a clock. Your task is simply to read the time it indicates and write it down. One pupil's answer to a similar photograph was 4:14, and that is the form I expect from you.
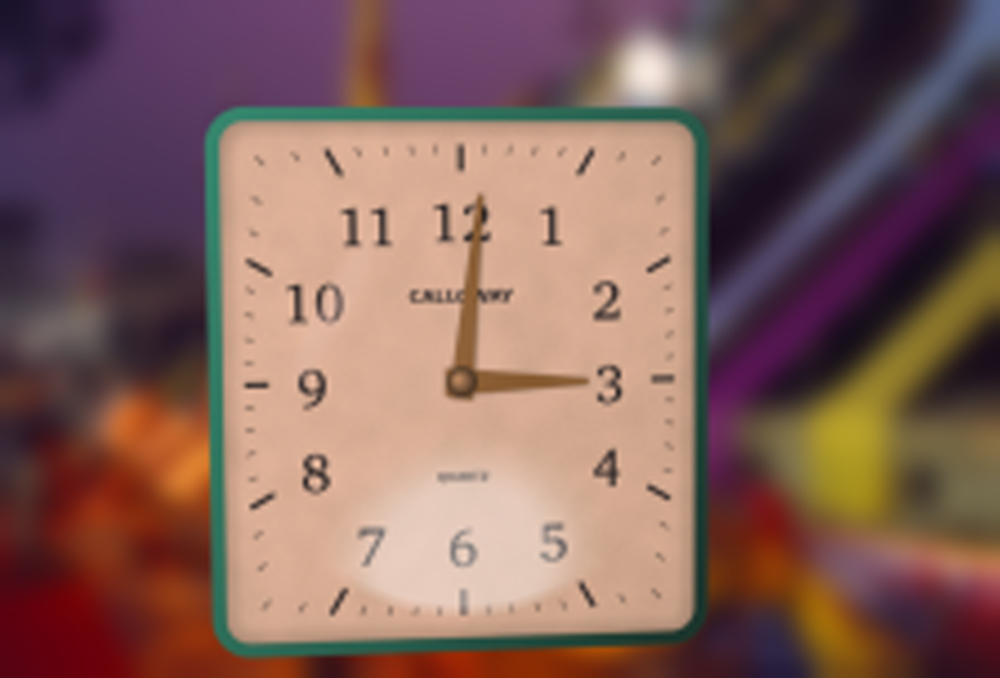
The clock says 3:01
